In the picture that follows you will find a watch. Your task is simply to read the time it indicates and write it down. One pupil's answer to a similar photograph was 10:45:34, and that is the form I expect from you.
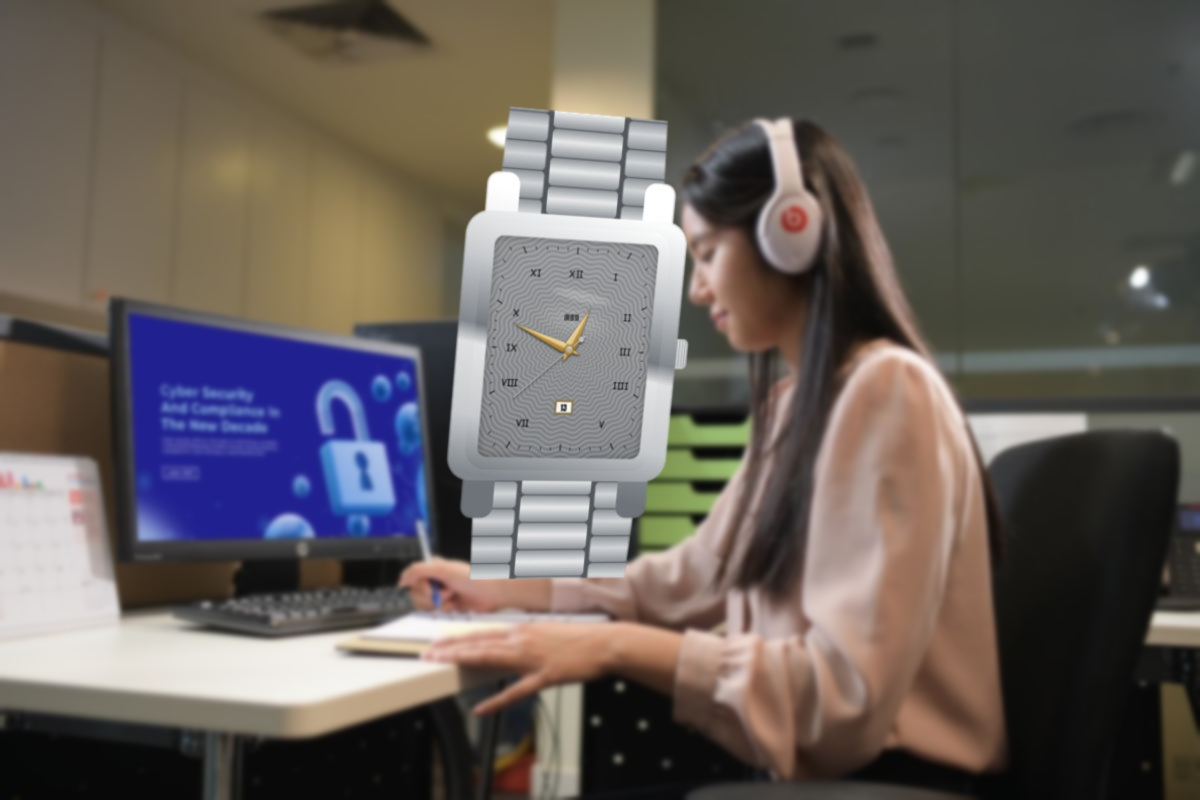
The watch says 12:48:38
